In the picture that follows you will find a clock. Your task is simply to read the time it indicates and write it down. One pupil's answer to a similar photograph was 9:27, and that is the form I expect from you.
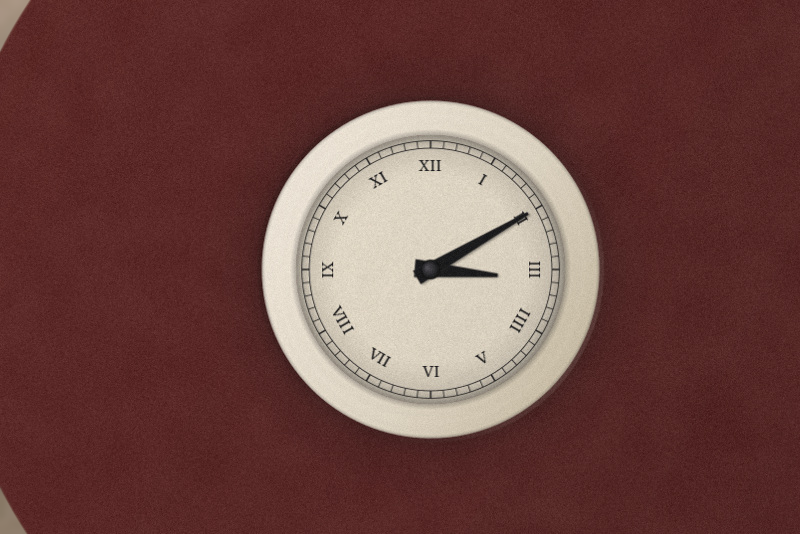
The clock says 3:10
